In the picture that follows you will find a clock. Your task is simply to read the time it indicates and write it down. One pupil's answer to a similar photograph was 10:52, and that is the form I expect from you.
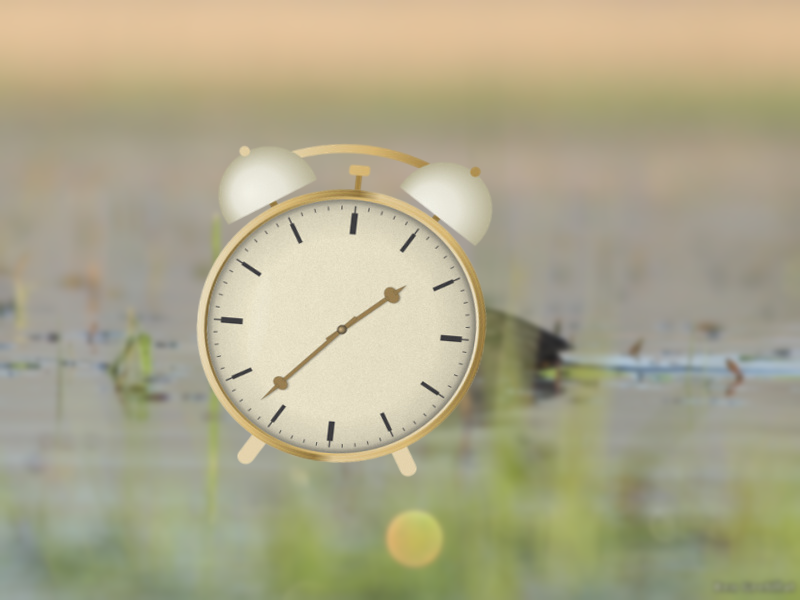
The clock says 1:37
